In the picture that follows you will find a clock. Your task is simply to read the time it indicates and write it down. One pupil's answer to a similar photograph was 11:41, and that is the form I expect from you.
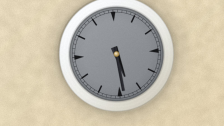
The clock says 5:29
